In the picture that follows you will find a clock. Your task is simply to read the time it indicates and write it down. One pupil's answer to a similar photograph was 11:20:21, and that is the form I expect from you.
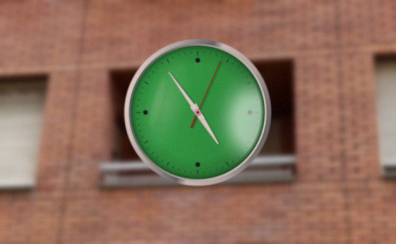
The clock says 4:54:04
